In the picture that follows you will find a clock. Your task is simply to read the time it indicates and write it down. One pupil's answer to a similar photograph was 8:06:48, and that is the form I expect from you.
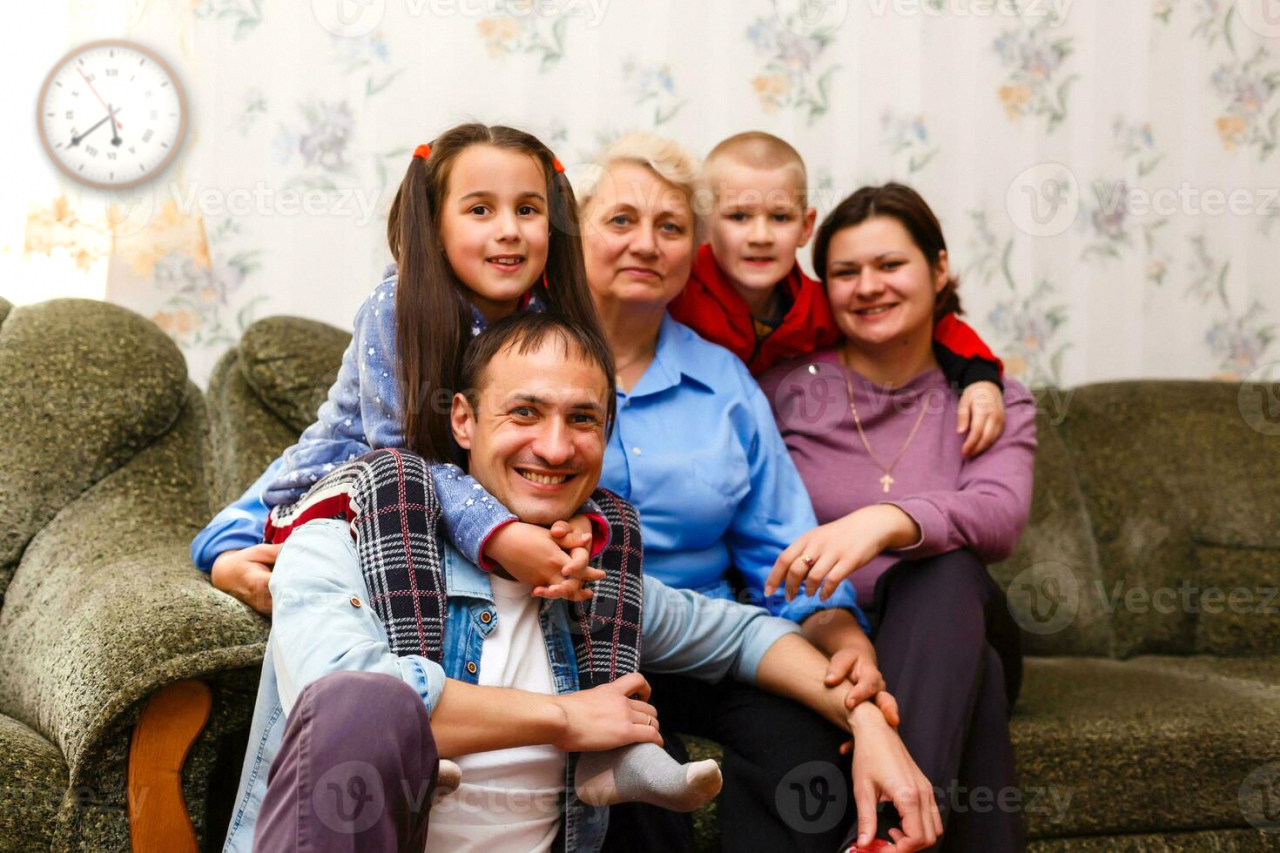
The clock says 5:38:54
